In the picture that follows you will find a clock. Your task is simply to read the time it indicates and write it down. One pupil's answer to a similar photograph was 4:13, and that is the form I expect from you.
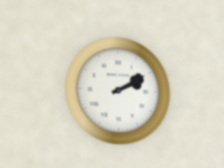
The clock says 2:10
